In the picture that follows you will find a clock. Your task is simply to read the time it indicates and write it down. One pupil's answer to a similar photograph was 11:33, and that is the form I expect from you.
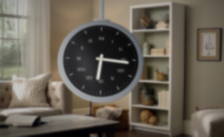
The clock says 6:16
